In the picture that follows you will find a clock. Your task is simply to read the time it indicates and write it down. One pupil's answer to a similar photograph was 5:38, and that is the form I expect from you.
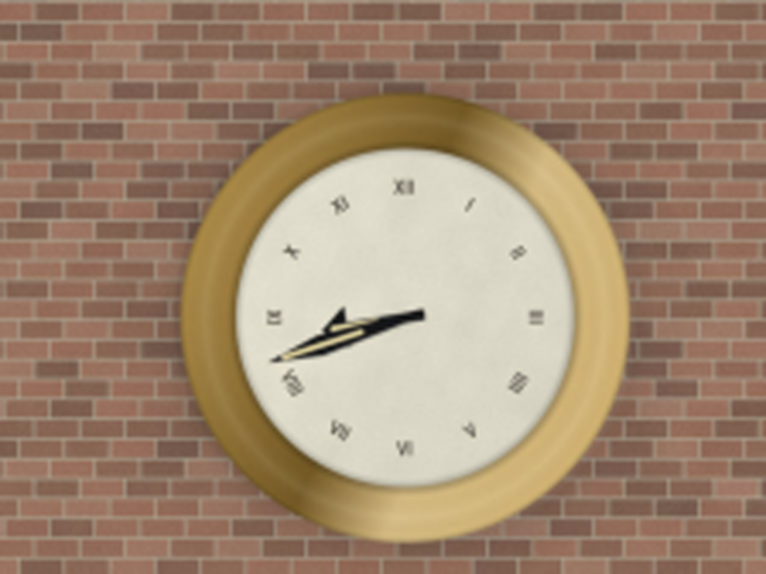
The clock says 8:42
